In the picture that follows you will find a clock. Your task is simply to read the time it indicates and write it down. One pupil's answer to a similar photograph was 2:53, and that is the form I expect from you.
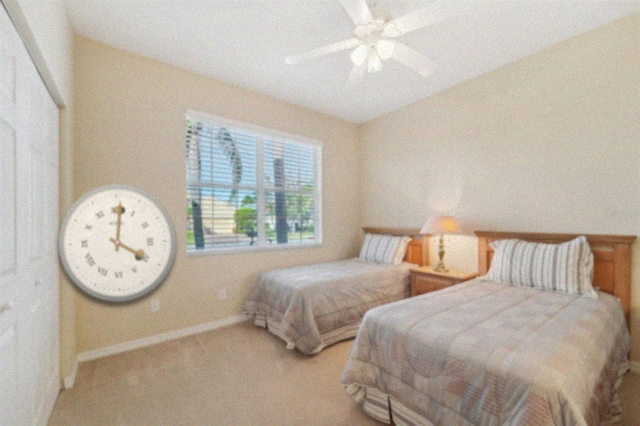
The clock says 4:01
